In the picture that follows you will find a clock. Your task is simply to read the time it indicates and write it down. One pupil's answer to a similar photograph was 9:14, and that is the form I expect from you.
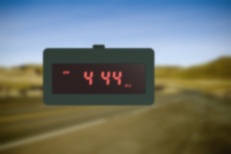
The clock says 4:44
